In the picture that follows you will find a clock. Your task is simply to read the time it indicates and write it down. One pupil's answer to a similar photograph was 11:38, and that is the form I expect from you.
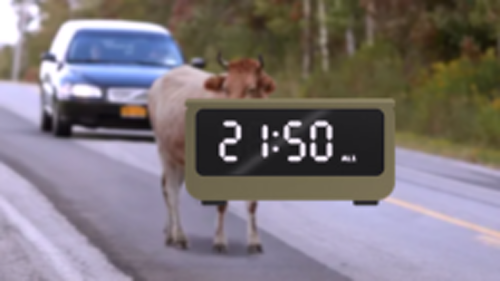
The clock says 21:50
